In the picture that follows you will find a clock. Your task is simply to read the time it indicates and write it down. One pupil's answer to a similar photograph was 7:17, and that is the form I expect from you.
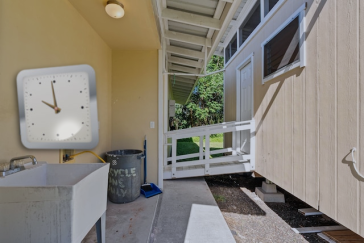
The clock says 9:59
